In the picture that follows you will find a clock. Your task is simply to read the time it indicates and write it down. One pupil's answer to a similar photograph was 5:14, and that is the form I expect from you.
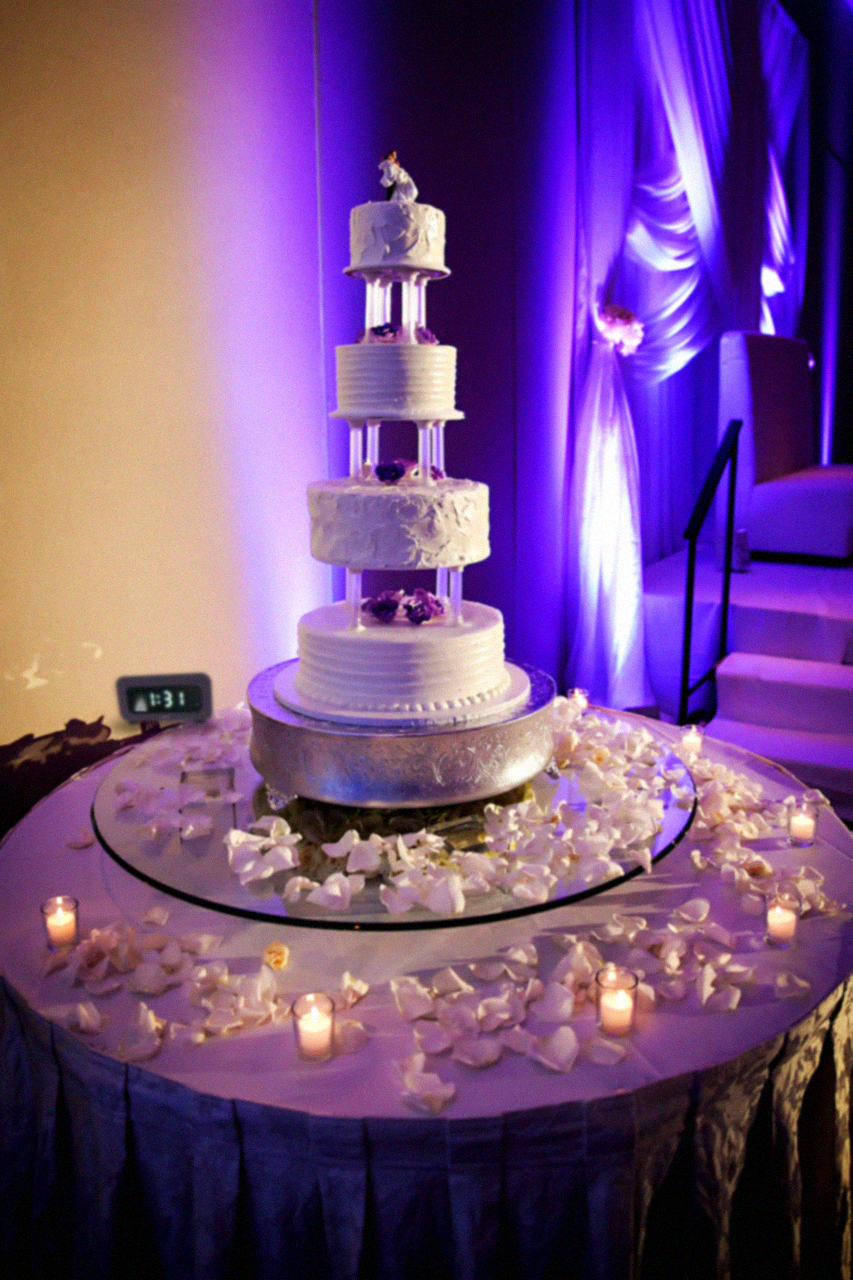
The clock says 1:31
